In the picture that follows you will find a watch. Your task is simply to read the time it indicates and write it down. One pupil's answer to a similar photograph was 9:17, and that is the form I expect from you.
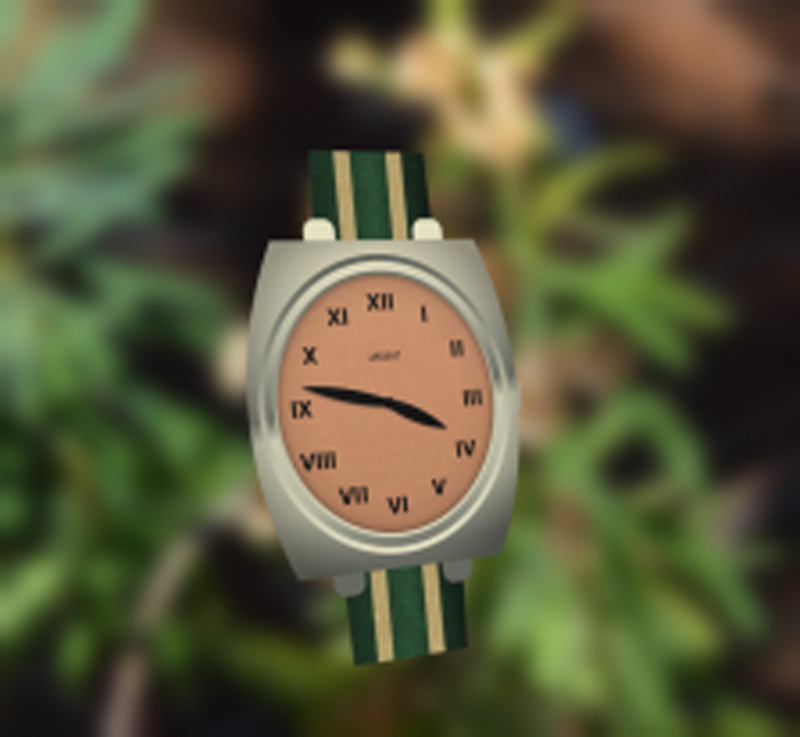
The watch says 3:47
